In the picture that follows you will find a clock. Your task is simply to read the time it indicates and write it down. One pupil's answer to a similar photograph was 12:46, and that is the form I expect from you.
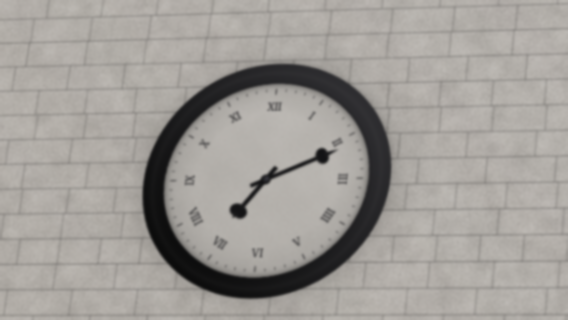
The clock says 7:11
